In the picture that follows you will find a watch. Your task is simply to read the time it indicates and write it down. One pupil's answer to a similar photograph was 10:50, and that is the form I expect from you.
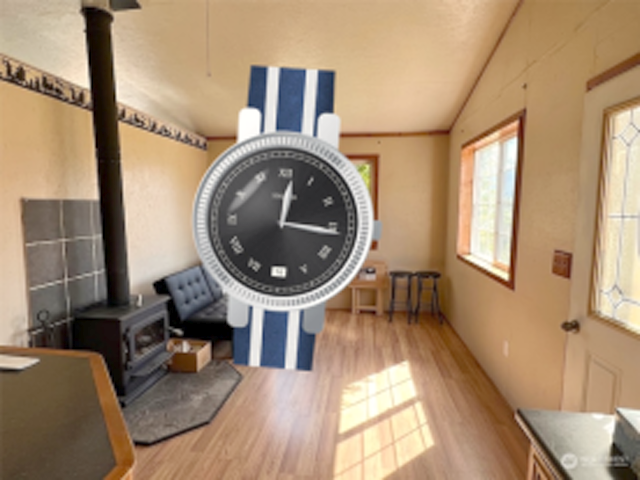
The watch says 12:16
